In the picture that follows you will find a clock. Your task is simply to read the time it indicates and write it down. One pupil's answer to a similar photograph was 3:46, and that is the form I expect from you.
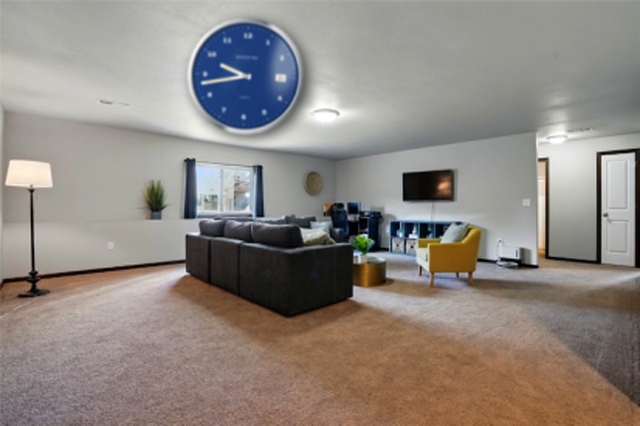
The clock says 9:43
